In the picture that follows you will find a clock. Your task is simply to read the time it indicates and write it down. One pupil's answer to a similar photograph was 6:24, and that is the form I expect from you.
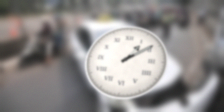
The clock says 1:09
